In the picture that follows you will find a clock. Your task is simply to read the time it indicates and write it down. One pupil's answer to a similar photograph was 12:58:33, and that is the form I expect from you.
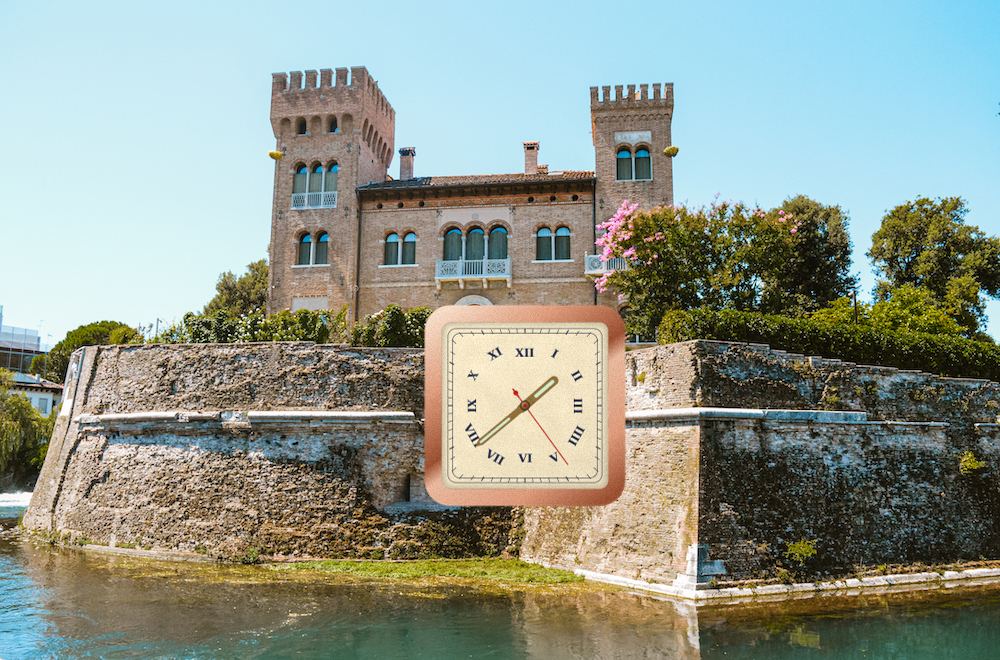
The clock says 1:38:24
